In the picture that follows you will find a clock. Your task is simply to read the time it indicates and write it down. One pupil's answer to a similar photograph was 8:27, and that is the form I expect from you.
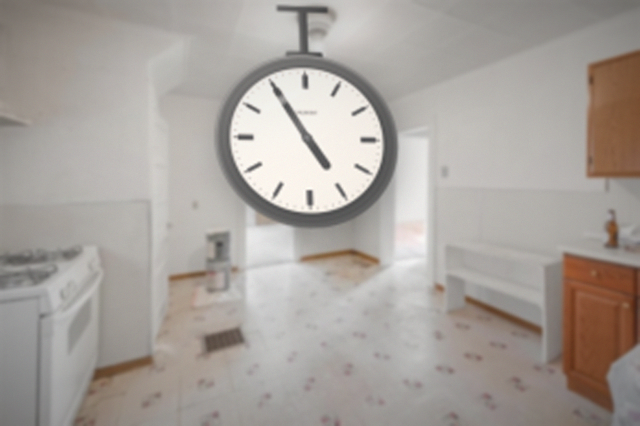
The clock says 4:55
